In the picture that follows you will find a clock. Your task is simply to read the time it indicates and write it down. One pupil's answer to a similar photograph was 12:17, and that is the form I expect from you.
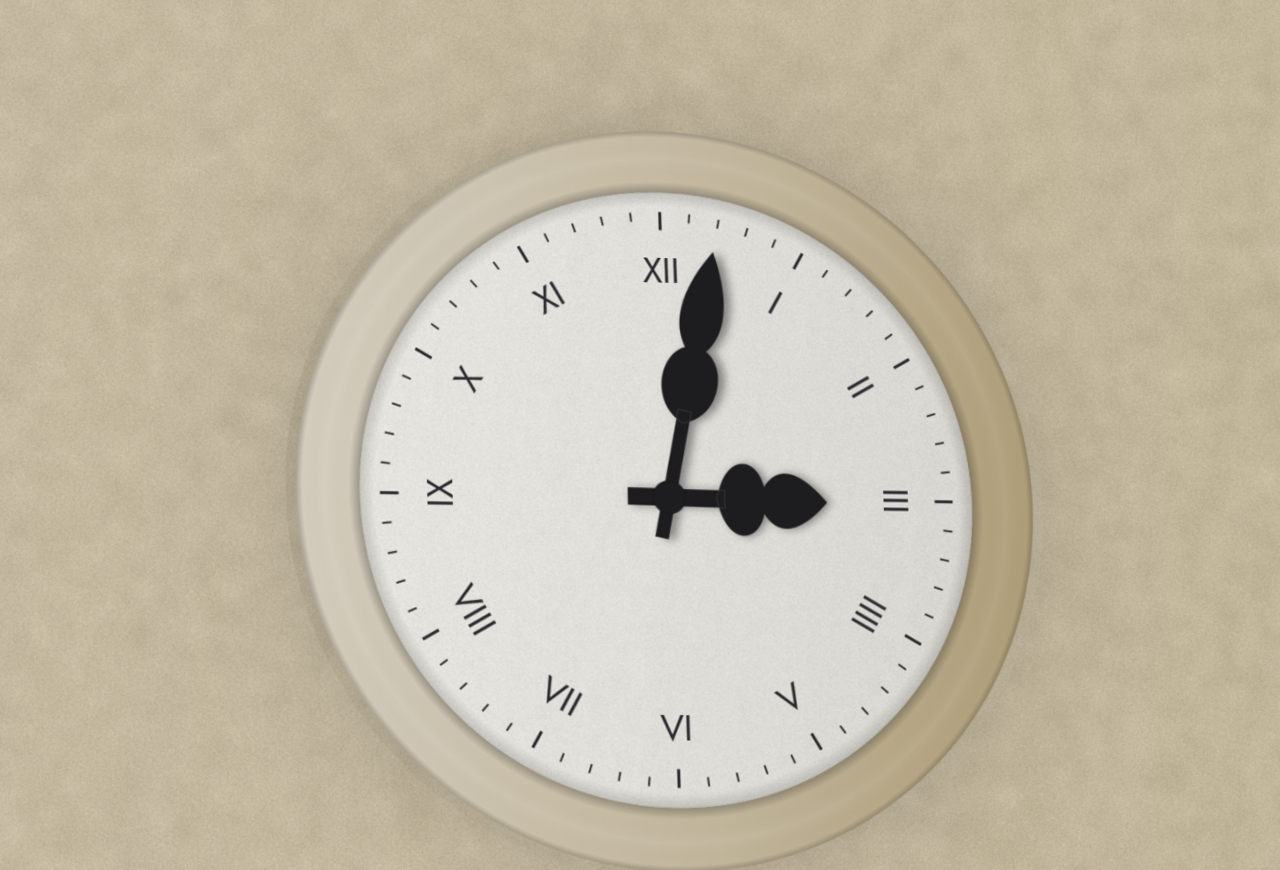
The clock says 3:02
